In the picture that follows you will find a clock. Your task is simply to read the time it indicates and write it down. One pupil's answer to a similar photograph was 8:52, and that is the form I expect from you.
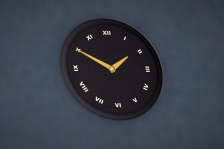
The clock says 1:50
